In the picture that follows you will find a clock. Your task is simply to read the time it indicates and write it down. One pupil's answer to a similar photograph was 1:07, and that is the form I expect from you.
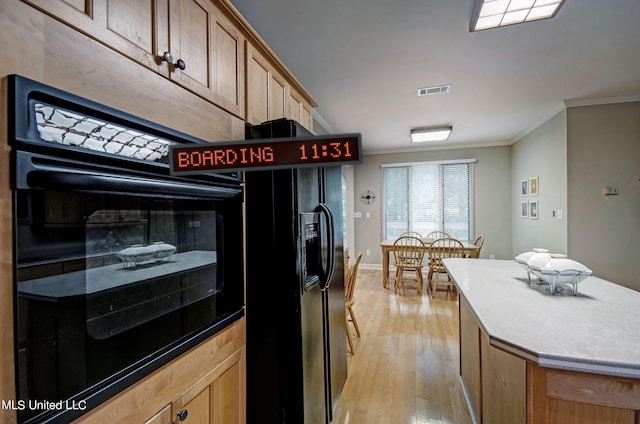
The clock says 11:31
